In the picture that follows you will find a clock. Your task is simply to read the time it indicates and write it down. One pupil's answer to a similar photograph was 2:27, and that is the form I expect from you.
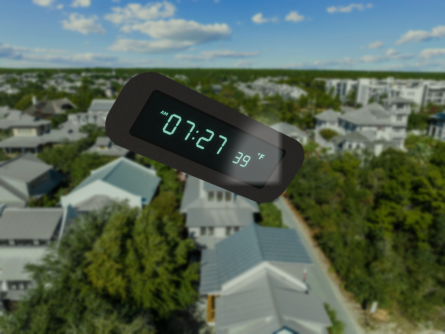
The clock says 7:27
